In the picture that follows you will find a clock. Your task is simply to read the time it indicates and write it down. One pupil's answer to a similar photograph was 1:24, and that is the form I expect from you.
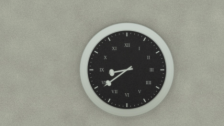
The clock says 8:39
